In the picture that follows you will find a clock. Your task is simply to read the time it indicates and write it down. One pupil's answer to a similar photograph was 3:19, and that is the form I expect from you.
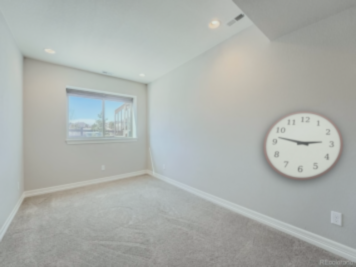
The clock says 2:47
